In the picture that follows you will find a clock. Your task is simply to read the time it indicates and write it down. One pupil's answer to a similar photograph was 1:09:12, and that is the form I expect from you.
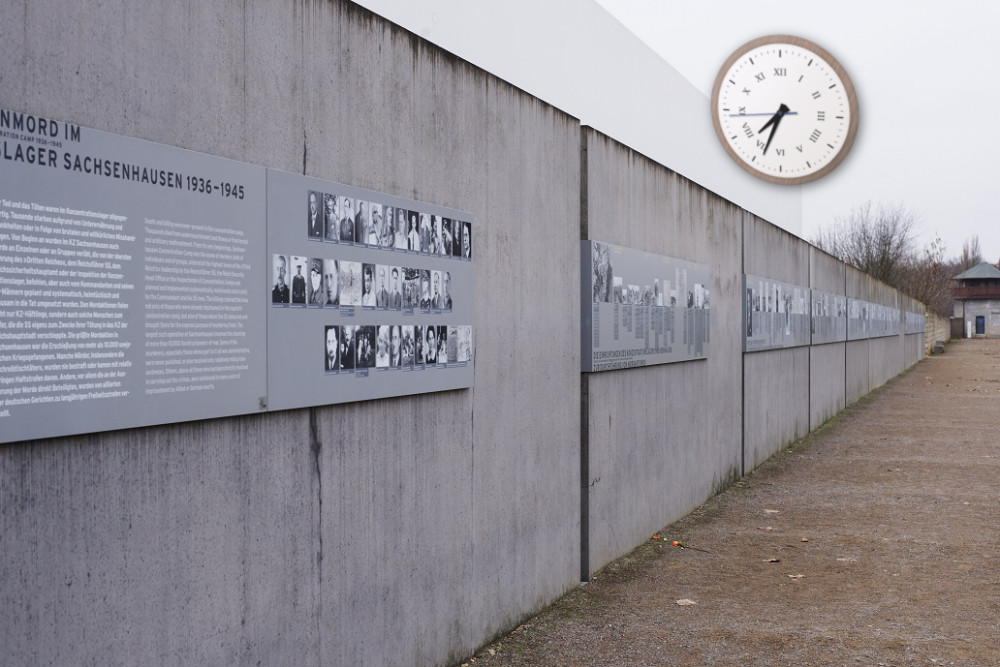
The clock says 7:33:44
